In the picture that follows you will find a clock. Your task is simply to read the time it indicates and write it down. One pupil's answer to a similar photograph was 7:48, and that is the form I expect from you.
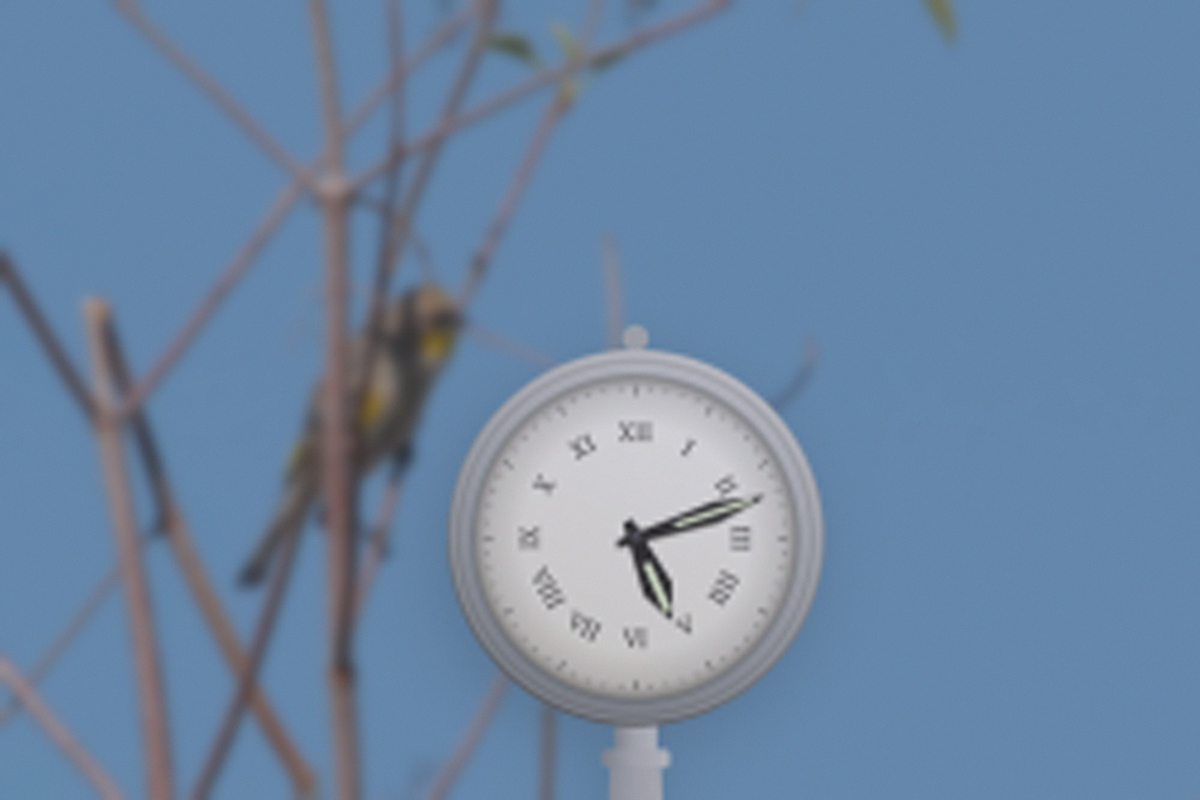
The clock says 5:12
